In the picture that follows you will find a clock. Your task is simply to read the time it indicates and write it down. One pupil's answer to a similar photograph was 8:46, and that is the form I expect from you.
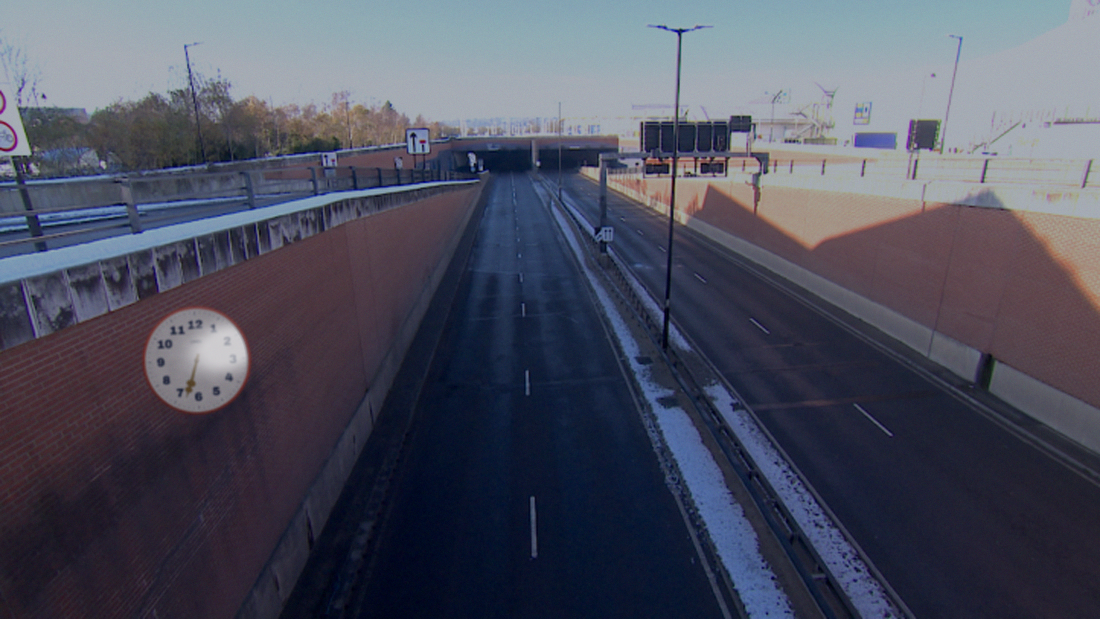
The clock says 6:33
